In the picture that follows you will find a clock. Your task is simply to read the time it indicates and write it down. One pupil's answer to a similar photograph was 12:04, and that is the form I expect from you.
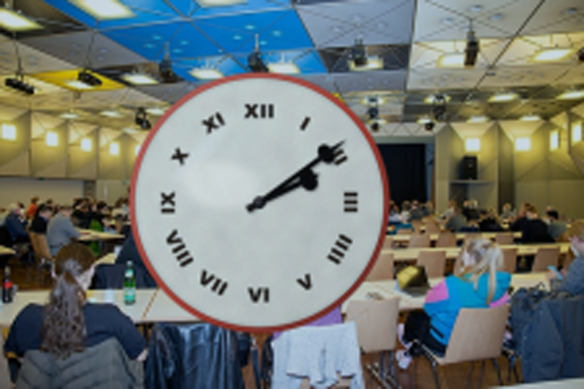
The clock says 2:09
